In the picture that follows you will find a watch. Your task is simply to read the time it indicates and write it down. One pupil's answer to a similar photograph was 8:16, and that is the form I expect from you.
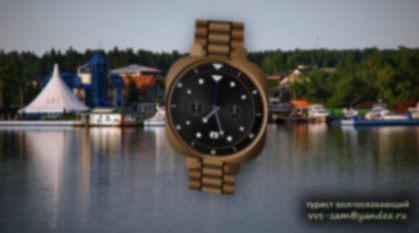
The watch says 7:27
